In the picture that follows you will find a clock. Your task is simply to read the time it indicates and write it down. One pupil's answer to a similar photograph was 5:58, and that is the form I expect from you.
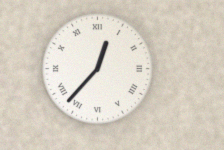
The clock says 12:37
